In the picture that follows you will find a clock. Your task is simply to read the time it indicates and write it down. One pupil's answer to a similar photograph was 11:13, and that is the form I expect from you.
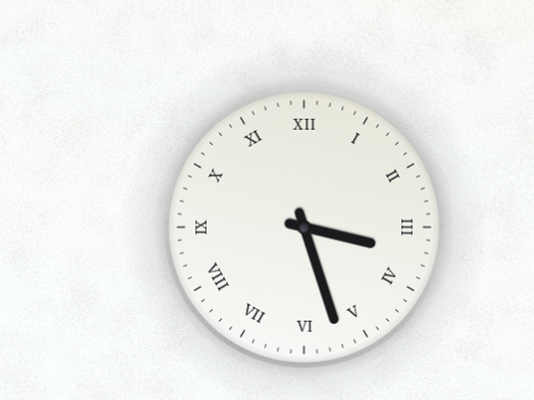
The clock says 3:27
